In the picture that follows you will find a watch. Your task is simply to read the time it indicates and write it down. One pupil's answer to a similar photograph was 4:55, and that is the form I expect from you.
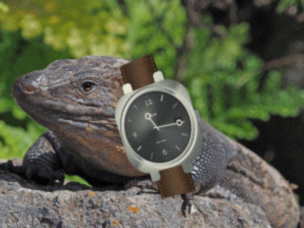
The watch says 11:16
